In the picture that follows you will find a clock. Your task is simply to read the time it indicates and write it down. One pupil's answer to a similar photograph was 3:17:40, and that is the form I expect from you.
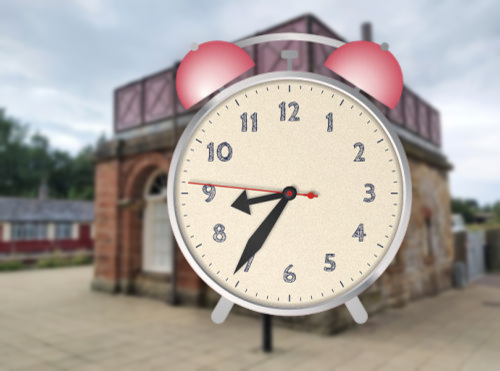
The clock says 8:35:46
